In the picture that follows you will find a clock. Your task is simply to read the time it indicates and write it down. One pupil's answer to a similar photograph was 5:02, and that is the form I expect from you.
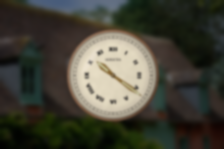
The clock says 10:21
